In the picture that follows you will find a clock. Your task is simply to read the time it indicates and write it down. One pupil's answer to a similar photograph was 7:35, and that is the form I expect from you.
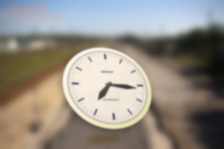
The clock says 7:16
